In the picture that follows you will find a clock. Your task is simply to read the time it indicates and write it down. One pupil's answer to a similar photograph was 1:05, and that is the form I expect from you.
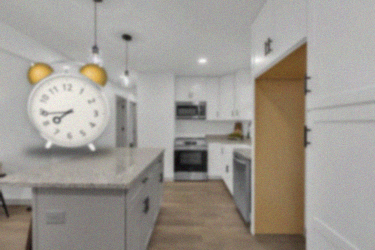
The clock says 7:44
